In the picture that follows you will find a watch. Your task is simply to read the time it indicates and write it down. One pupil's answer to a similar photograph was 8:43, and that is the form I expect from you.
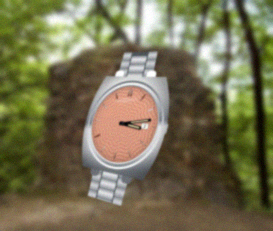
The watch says 3:13
